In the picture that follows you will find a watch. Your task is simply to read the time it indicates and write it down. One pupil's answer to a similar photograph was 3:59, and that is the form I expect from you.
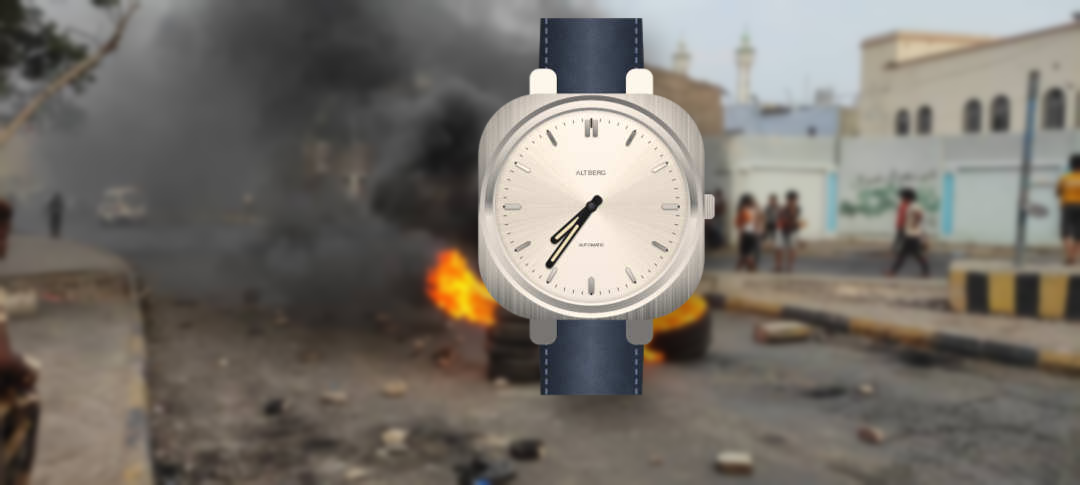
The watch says 7:36
